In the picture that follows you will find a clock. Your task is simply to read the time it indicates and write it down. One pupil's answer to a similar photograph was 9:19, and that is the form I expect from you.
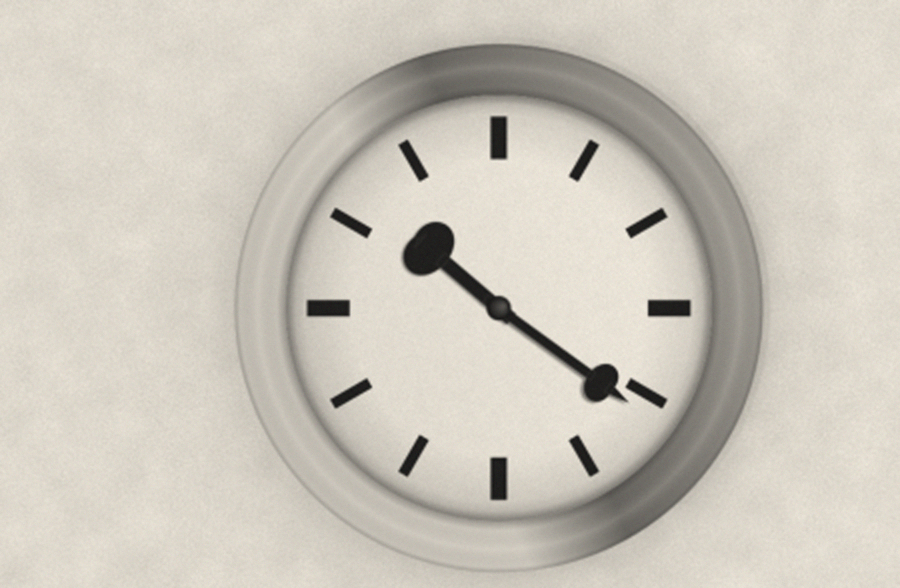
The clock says 10:21
